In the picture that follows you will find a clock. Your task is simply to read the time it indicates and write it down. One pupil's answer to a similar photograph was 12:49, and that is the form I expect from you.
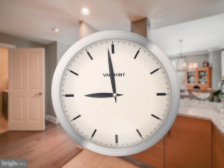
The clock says 8:59
